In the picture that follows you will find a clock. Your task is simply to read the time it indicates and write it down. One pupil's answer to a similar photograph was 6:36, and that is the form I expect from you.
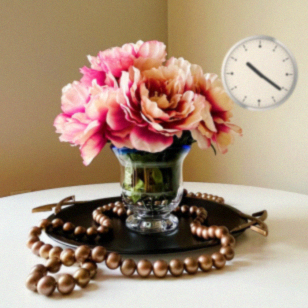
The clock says 10:21
